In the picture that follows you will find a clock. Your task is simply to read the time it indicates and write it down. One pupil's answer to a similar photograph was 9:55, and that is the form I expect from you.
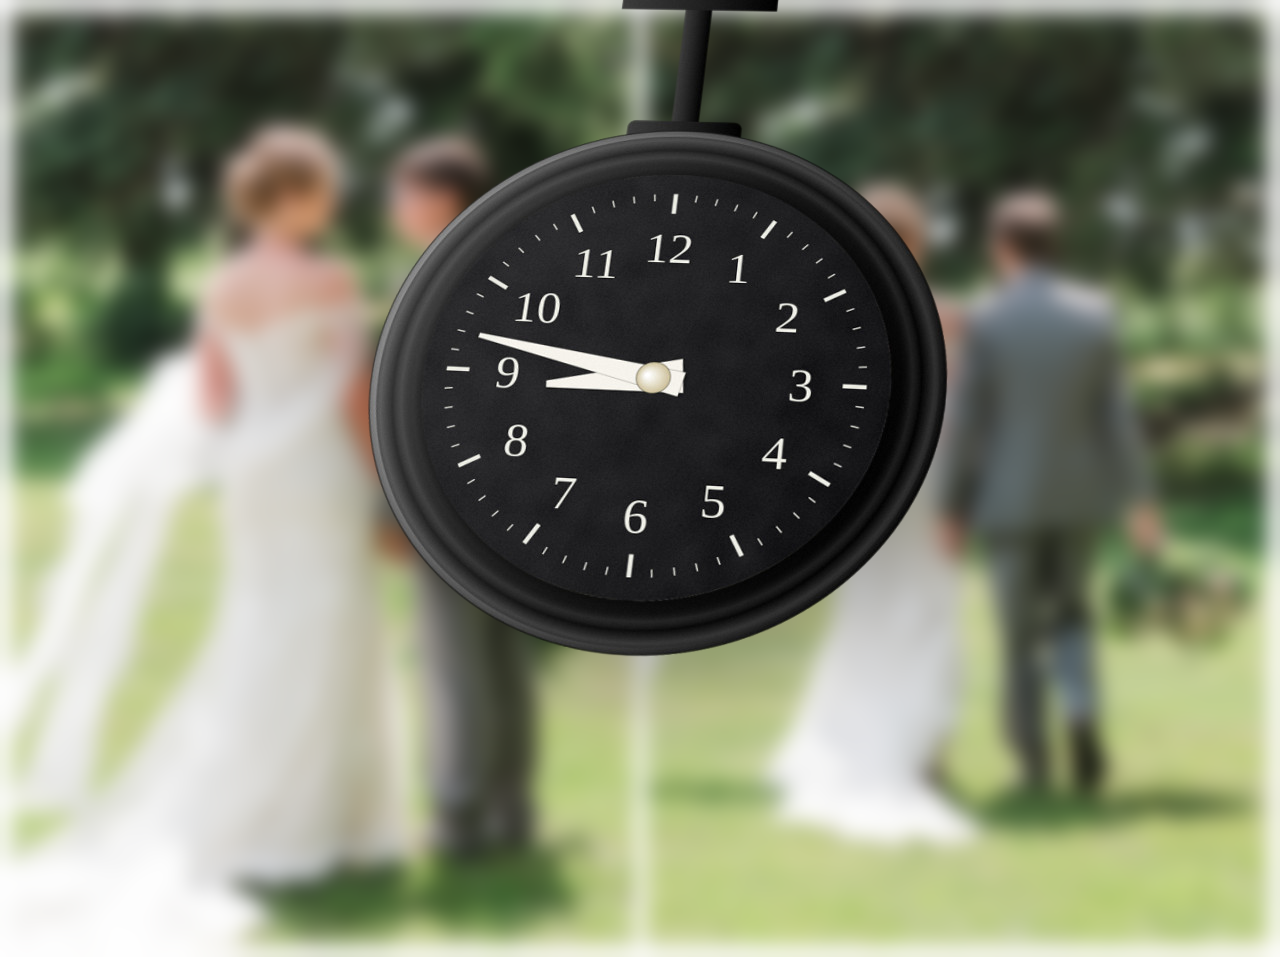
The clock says 8:47
